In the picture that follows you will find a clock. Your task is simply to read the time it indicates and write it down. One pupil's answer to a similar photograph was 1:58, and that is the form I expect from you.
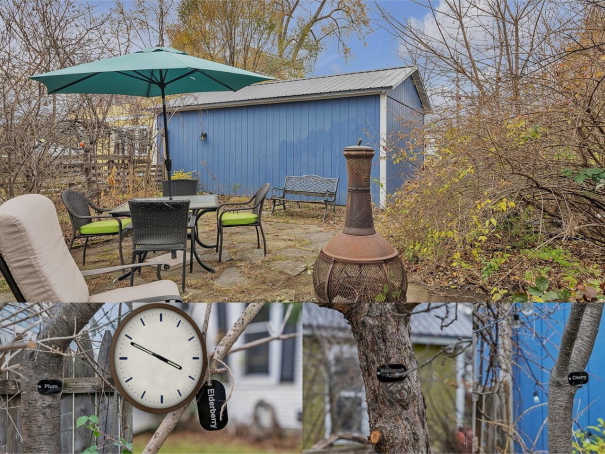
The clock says 3:49
